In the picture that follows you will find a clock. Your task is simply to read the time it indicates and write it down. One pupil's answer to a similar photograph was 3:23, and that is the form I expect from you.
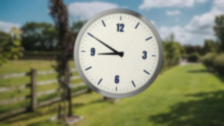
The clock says 8:50
